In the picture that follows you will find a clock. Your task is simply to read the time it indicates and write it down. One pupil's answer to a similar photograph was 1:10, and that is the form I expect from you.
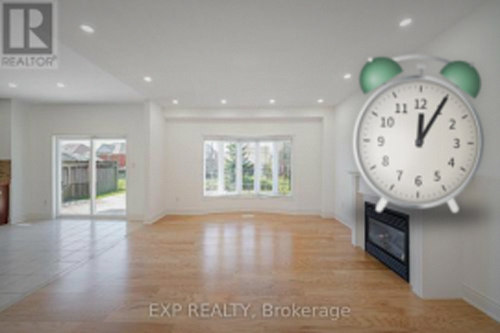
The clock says 12:05
